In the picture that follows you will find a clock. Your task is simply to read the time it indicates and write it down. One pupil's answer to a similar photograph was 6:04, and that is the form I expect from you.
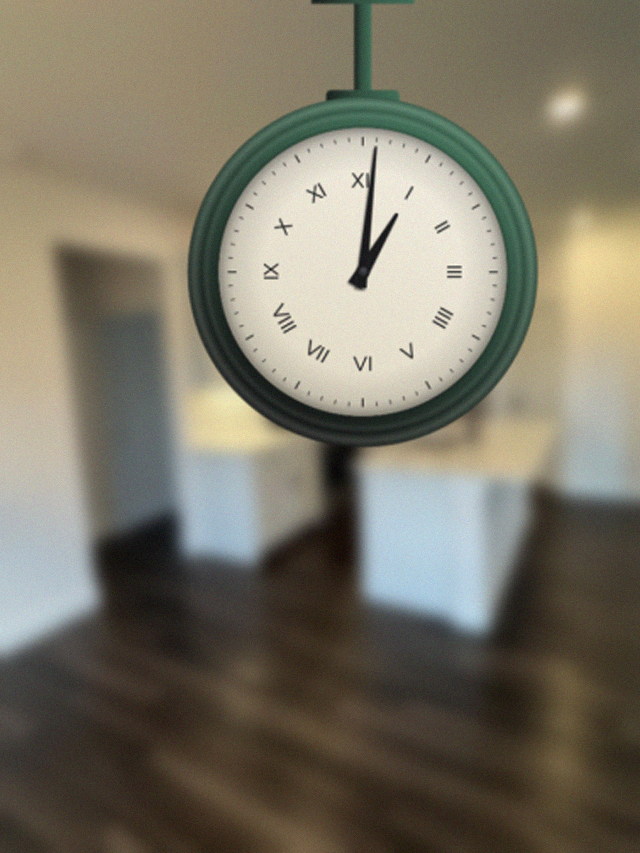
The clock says 1:01
